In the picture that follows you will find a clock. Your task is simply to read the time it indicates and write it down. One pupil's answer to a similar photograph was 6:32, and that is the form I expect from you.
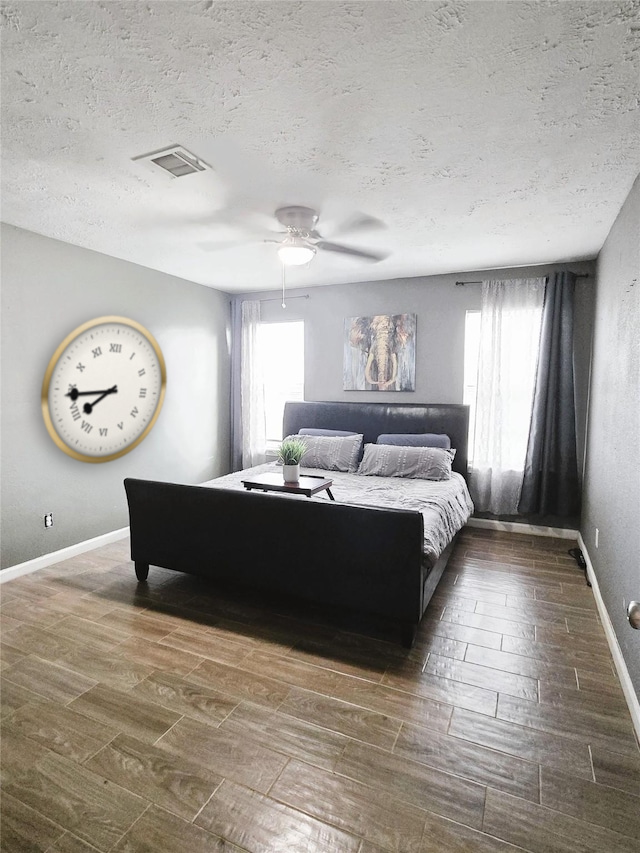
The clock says 7:44
